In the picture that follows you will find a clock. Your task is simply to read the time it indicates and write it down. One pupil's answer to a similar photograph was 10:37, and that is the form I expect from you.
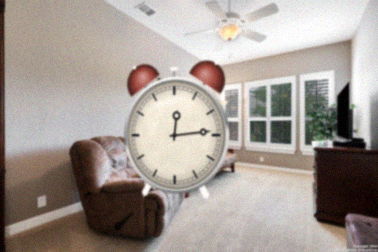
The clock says 12:14
